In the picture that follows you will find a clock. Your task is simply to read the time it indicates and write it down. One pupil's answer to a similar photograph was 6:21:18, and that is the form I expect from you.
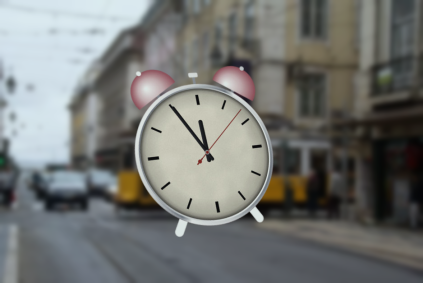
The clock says 11:55:08
